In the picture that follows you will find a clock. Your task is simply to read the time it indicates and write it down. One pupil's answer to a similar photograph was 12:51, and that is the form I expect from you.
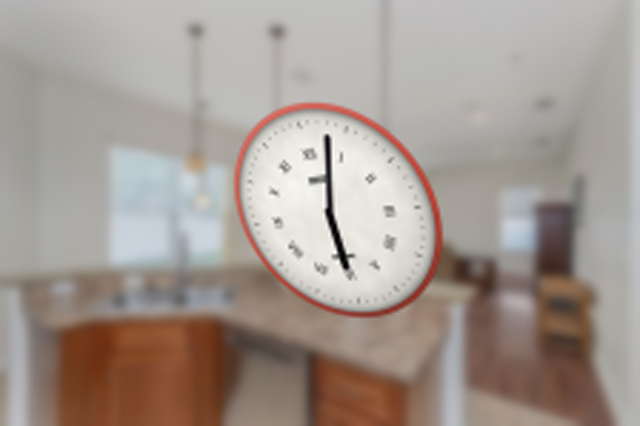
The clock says 6:03
